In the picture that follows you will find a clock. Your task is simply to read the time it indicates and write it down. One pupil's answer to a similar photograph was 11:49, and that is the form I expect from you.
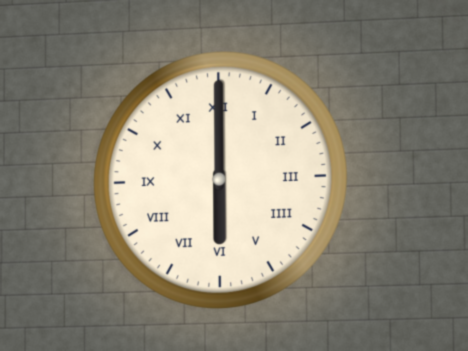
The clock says 6:00
